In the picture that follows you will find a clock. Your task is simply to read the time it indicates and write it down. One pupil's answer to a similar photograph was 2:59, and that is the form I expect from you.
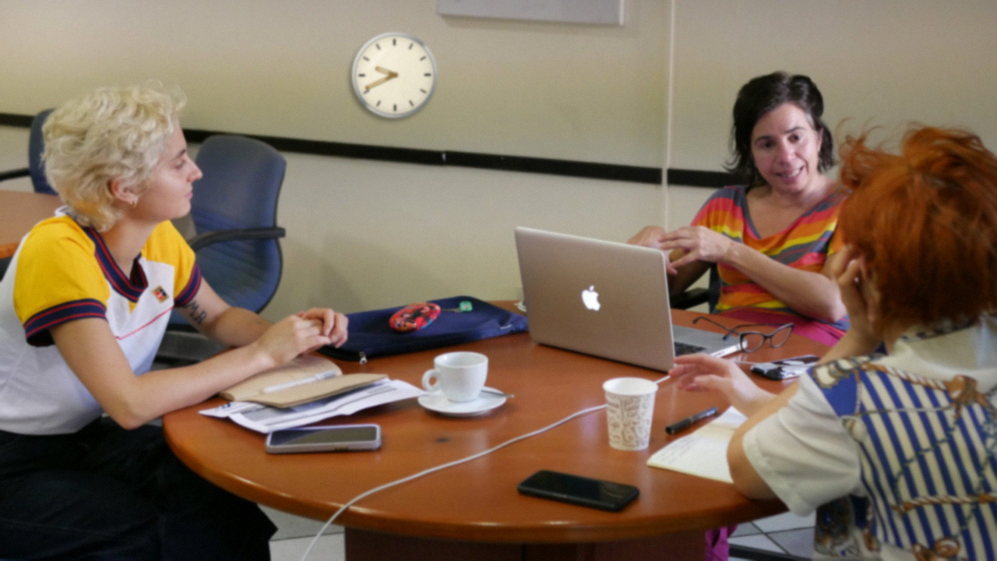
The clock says 9:41
